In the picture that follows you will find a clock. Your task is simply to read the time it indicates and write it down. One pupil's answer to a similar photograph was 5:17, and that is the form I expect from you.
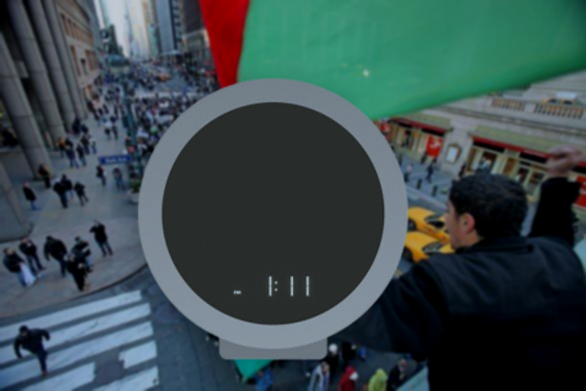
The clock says 1:11
